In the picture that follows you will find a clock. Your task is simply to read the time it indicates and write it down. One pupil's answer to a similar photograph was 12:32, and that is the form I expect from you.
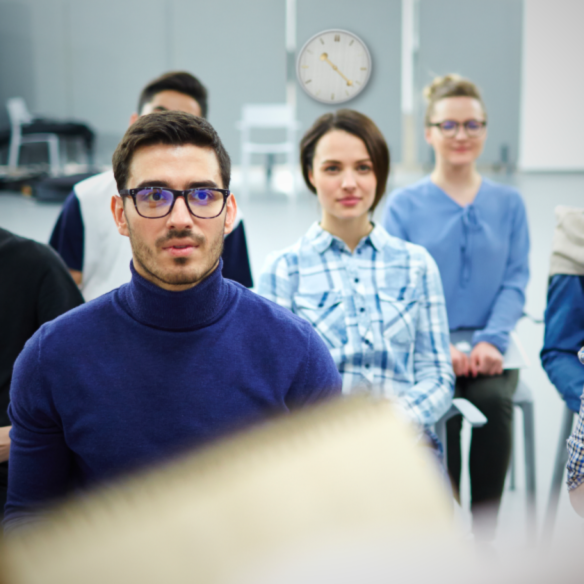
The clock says 10:22
